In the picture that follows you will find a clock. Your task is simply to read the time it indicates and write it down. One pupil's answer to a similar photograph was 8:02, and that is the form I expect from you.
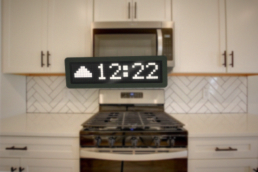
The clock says 12:22
